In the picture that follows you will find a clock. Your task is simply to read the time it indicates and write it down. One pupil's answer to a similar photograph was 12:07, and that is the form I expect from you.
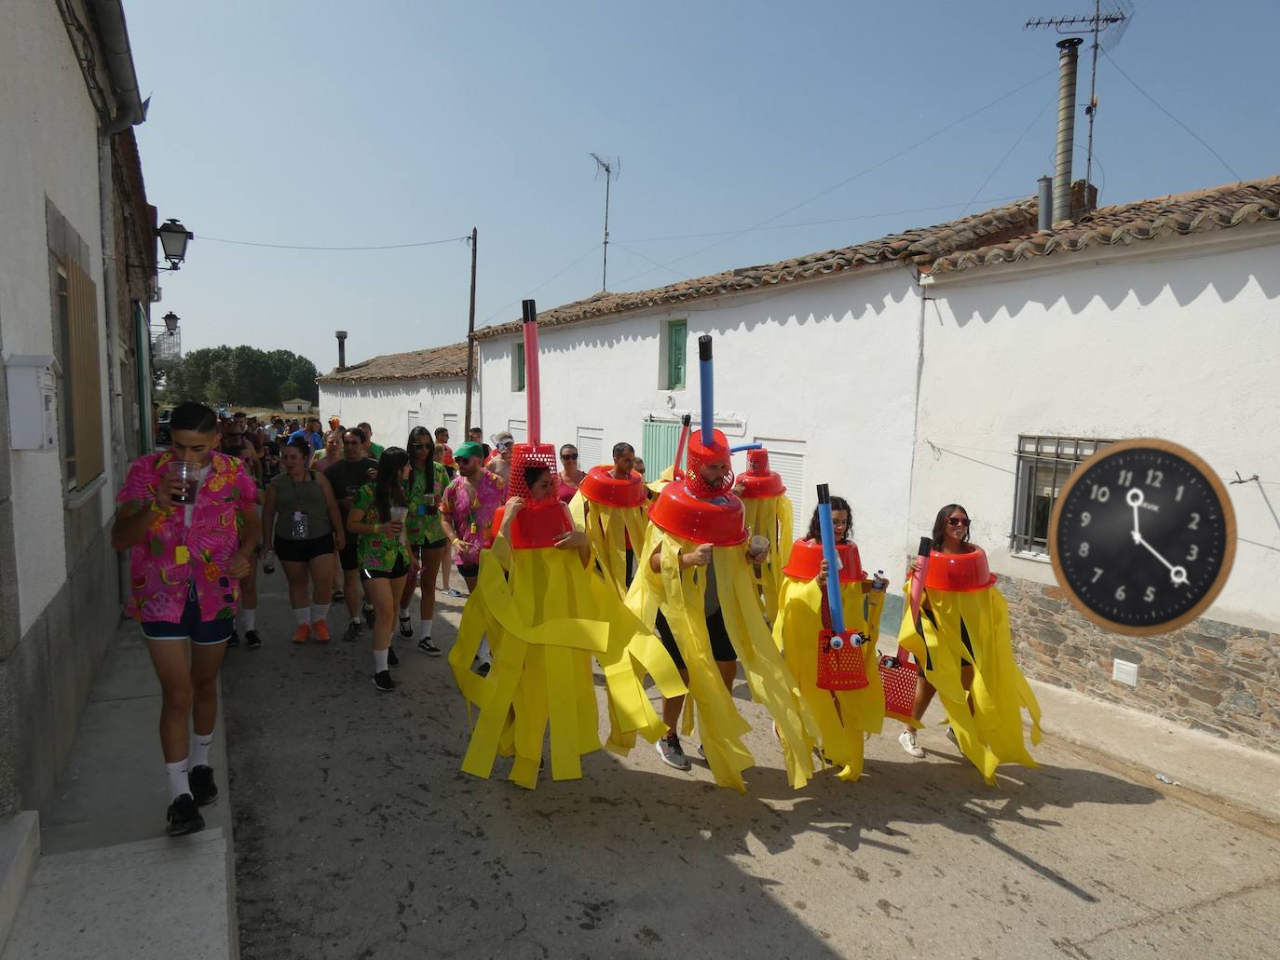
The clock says 11:19
